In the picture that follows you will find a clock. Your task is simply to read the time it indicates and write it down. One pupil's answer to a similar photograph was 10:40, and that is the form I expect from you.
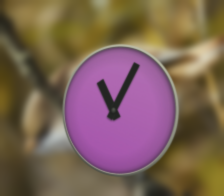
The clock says 11:05
